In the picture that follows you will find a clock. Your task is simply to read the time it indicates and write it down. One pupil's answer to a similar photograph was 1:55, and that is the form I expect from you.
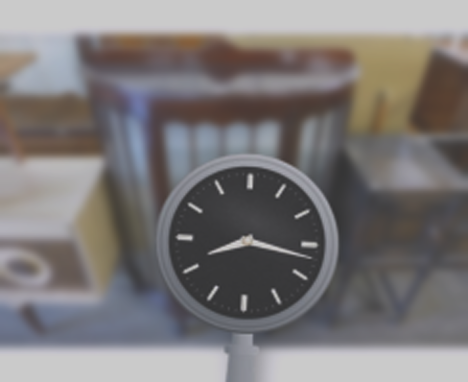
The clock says 8:17
